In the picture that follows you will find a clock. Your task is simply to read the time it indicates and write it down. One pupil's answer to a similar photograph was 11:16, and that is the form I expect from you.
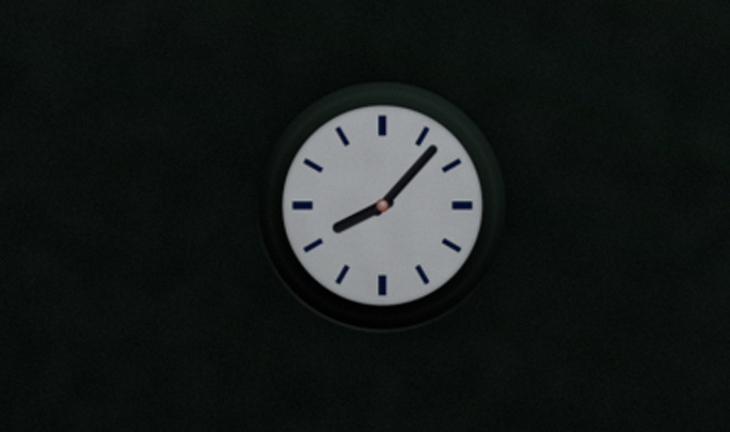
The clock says 8:07
